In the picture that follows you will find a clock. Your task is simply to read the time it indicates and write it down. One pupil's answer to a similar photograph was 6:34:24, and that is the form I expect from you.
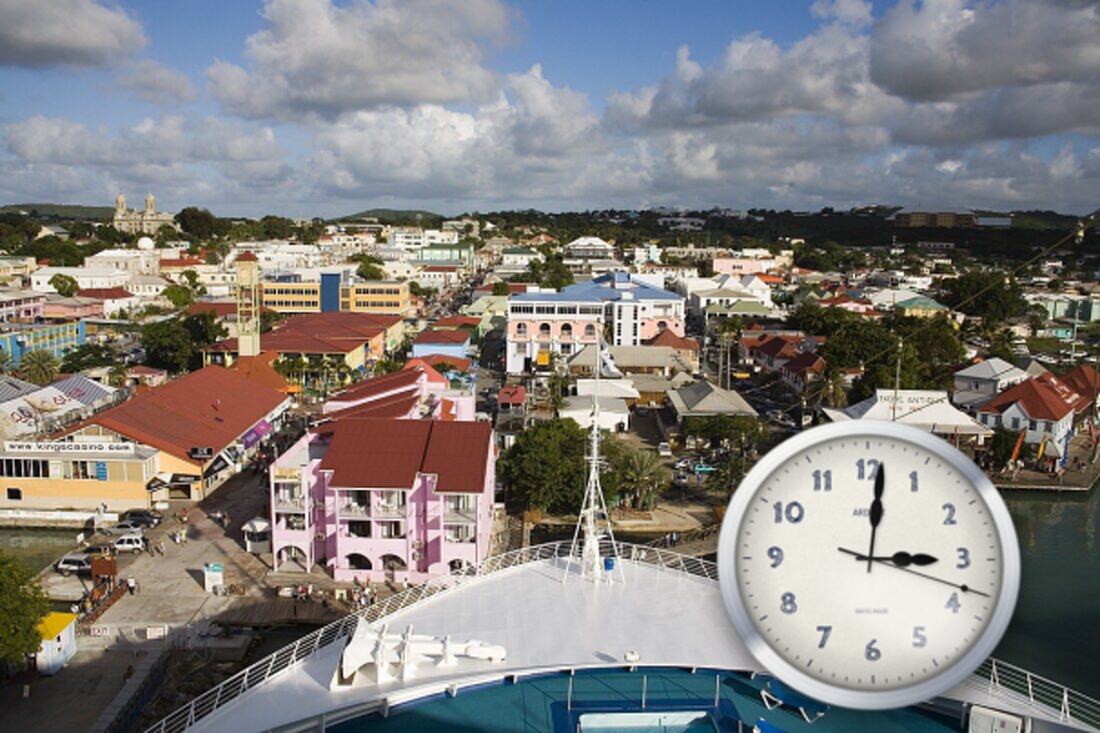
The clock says 3:01:18
